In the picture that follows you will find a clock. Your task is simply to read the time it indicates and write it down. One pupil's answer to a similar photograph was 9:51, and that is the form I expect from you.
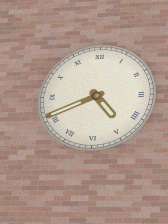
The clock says 4:41
